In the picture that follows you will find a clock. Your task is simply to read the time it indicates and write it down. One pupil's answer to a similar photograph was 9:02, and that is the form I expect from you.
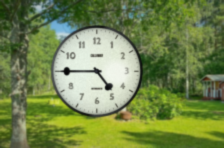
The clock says 4:45
